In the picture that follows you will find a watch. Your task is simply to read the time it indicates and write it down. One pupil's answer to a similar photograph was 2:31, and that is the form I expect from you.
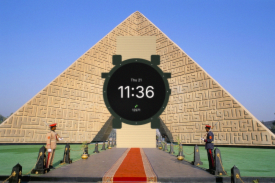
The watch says 11:36
